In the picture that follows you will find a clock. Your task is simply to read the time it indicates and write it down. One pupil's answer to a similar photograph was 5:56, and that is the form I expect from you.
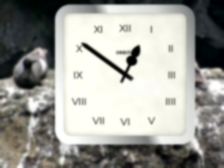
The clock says 12:51
